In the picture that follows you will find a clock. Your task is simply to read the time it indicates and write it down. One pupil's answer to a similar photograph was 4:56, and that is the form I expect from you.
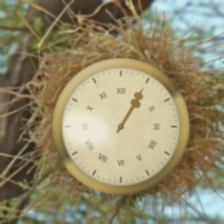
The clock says 1:05
